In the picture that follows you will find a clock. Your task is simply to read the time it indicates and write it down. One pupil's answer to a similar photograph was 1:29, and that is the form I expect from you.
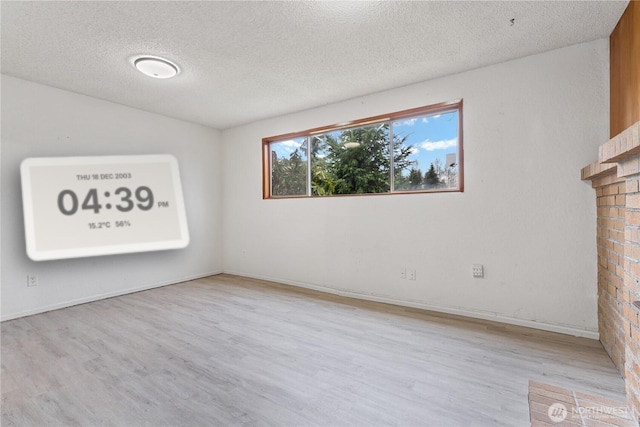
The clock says 4:39
